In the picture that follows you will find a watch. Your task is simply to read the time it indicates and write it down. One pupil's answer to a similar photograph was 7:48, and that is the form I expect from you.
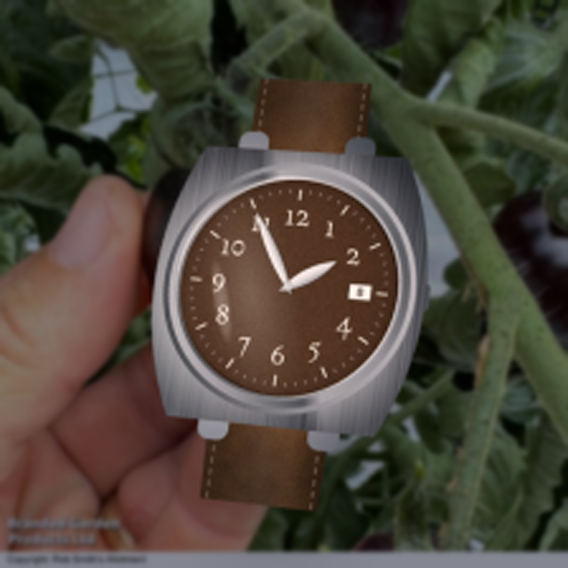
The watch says 1:55
